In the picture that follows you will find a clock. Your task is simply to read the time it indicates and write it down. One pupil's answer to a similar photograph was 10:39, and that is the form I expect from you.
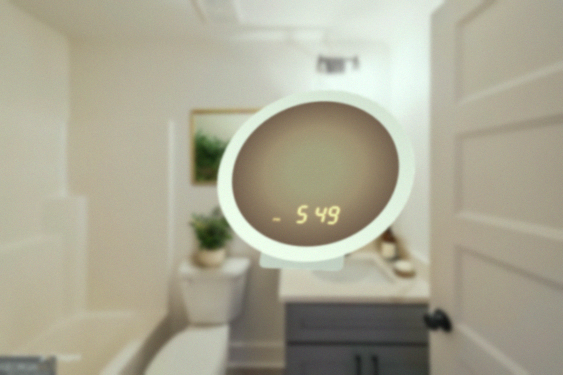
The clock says 5:49
